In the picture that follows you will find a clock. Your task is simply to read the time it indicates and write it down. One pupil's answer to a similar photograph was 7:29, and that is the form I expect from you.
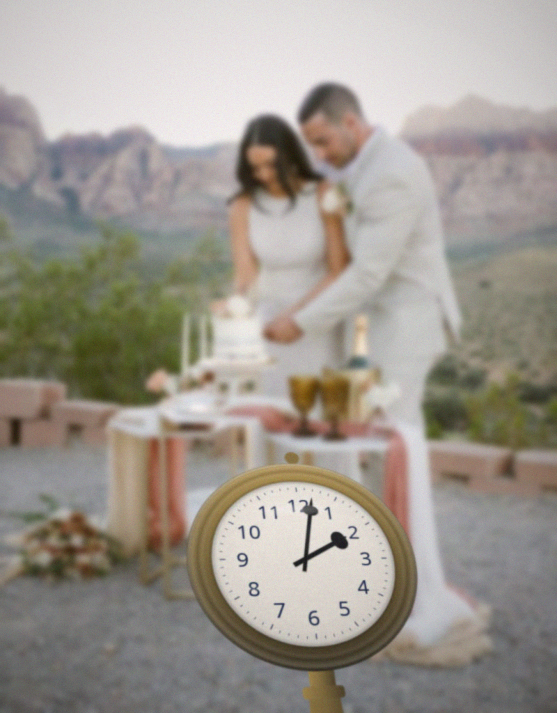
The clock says 2:02
